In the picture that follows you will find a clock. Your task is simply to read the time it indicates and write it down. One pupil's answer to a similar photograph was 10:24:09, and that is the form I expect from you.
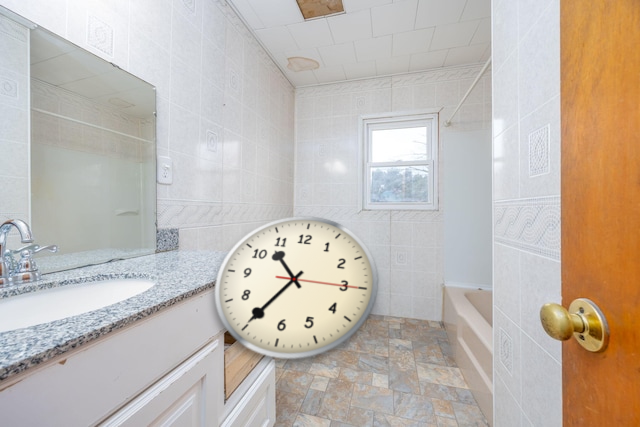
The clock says 10:35:15
